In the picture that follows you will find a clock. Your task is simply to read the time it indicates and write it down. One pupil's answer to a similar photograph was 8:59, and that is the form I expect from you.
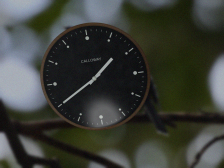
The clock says 1:40
